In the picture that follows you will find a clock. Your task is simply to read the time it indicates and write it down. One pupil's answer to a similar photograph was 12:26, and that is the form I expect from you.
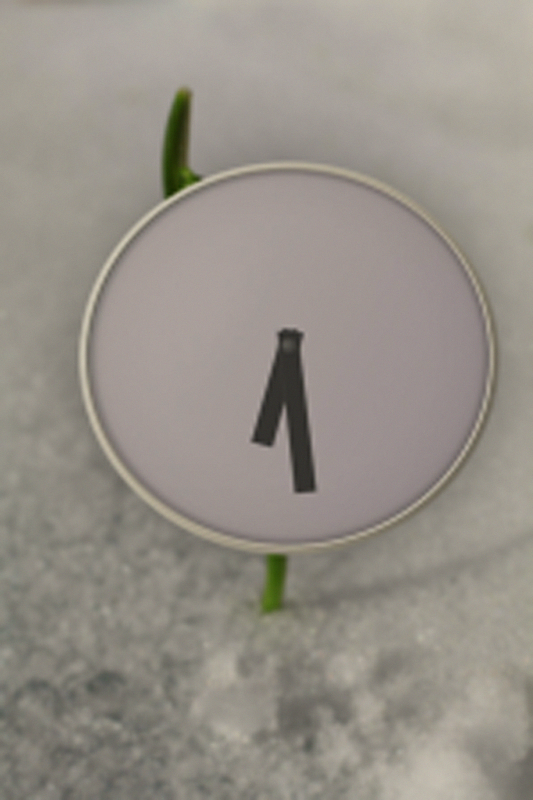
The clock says 6:29
